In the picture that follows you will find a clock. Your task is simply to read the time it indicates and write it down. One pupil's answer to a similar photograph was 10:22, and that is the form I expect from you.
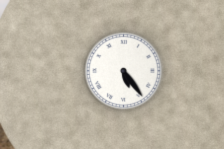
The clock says 5:24
